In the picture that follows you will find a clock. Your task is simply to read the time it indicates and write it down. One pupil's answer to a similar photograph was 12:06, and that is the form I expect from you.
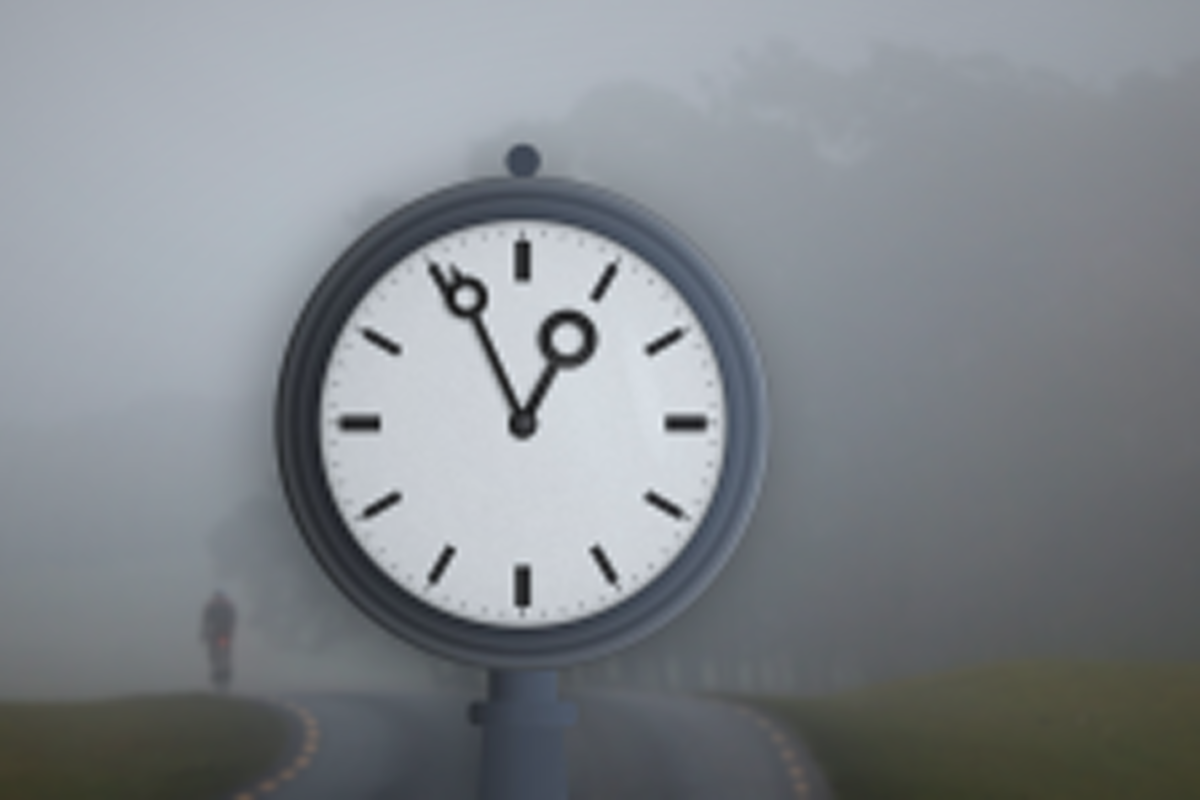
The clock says 12:56
